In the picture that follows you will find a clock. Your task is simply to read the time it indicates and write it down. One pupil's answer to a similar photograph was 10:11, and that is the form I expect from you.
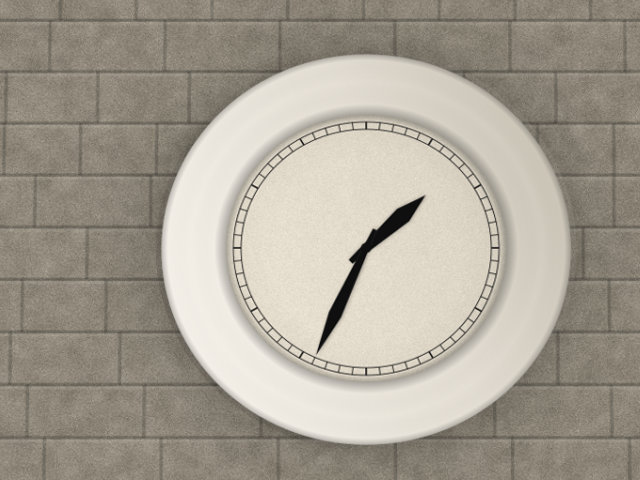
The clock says 1:34
